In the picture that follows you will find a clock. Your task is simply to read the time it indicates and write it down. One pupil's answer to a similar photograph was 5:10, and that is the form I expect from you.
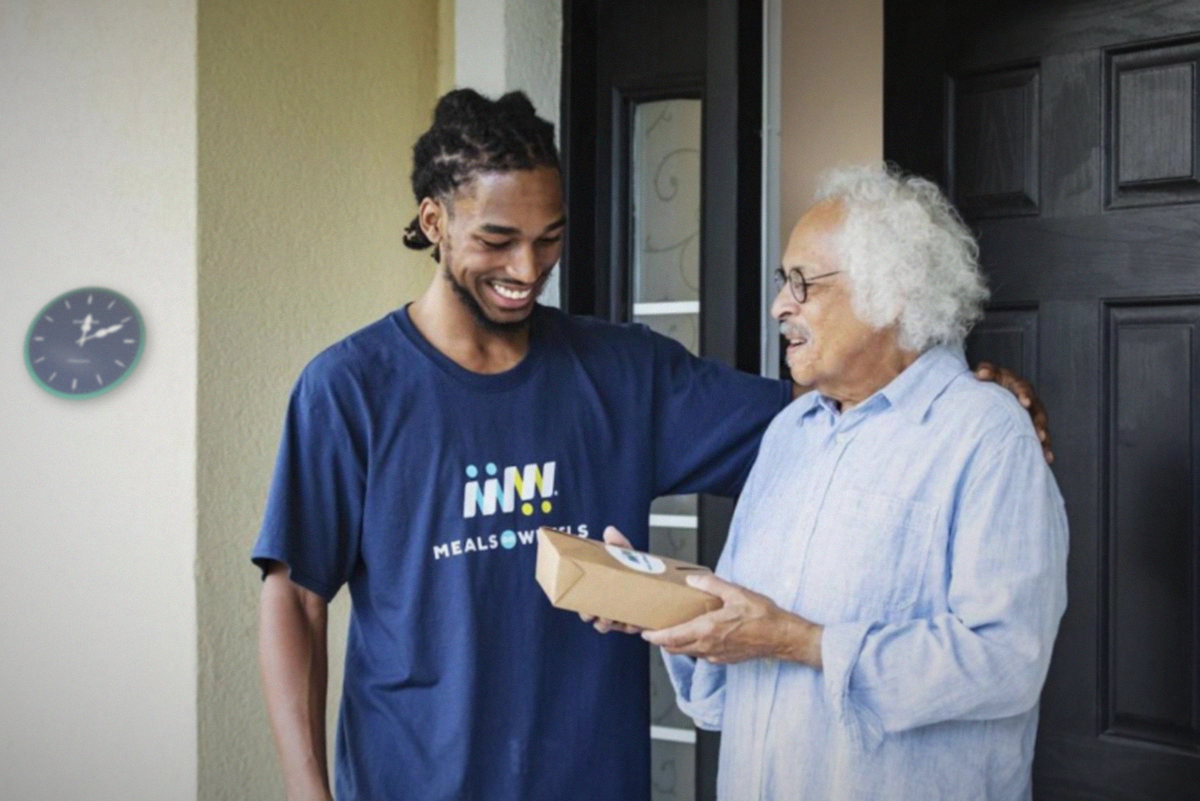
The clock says 12:11
